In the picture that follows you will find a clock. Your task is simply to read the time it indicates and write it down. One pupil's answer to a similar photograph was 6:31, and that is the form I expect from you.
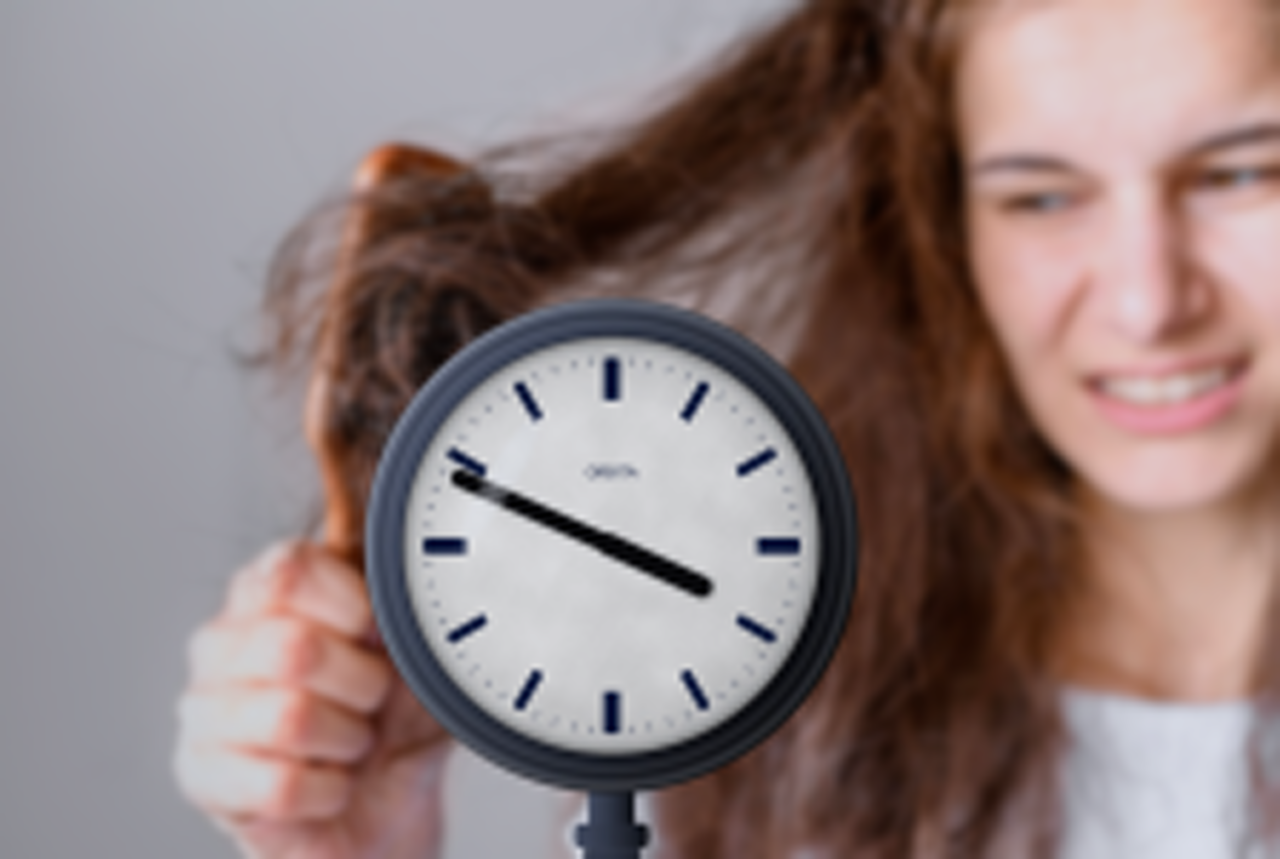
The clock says 3:49
